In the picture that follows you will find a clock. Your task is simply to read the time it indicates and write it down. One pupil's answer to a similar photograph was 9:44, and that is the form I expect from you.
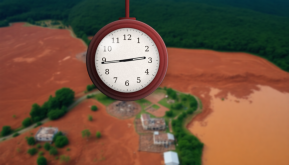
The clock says 2:44
